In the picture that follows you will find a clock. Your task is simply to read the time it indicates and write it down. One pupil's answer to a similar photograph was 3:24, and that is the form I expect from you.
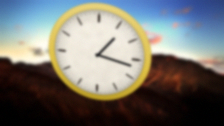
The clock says 1:17
